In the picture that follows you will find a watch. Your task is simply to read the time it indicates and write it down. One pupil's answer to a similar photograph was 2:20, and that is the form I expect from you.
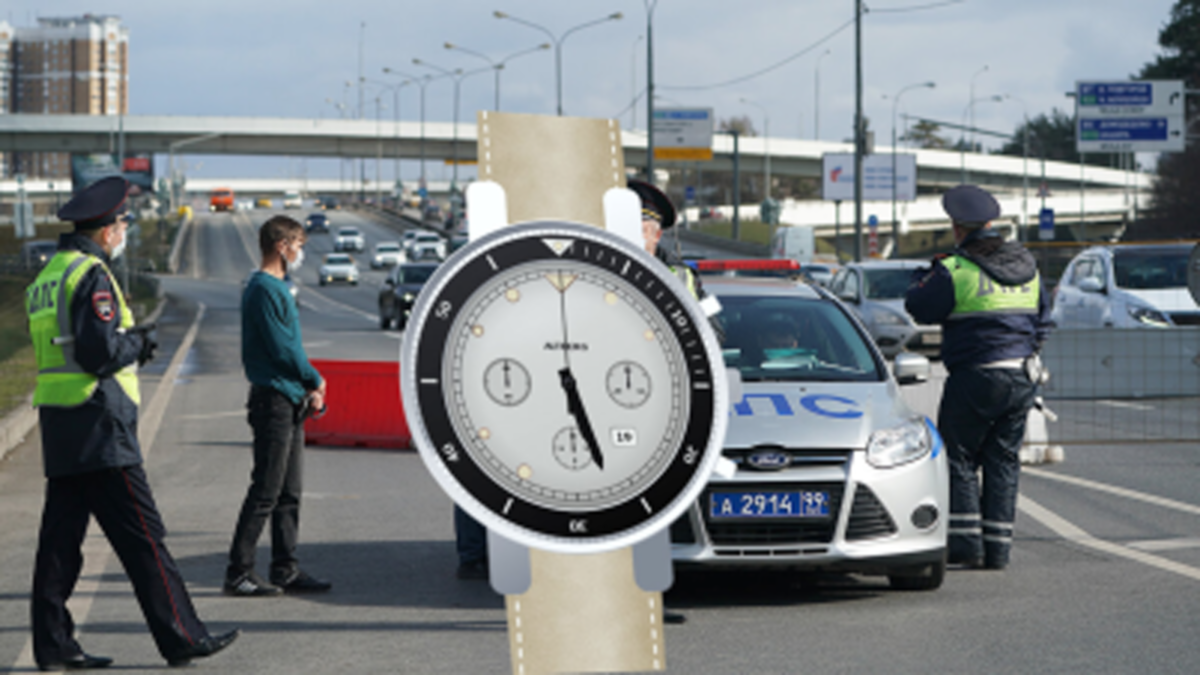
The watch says 5:27
